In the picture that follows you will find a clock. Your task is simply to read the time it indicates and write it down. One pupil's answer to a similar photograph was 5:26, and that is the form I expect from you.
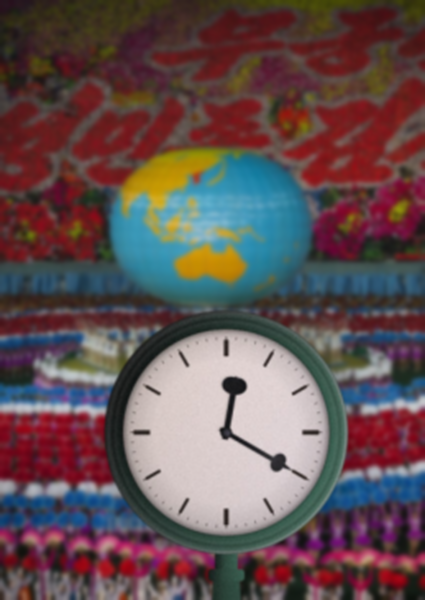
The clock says 12:20
